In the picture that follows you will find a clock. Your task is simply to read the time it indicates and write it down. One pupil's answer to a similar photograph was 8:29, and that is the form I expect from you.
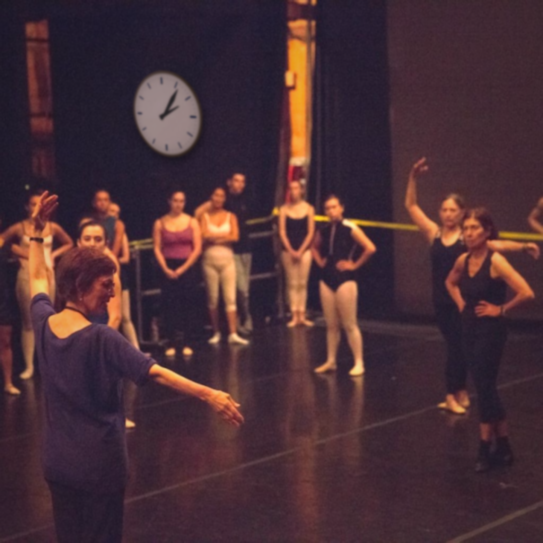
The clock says 2:06
